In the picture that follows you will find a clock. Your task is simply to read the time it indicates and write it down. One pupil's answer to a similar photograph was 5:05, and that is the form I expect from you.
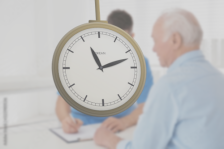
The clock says 11:12
